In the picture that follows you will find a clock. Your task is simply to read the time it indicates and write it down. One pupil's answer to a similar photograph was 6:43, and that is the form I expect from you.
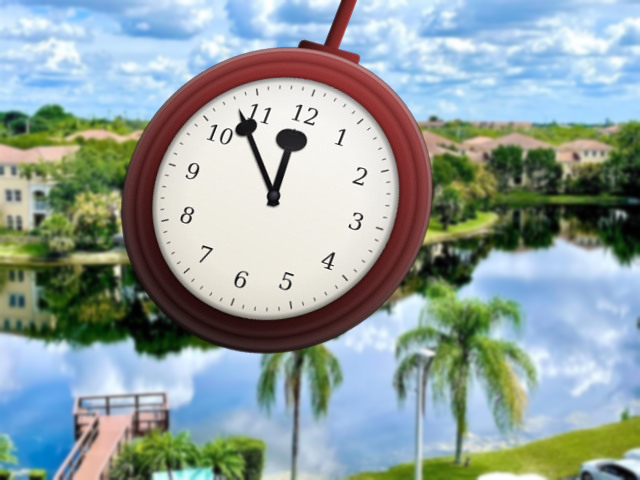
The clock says 11:53
